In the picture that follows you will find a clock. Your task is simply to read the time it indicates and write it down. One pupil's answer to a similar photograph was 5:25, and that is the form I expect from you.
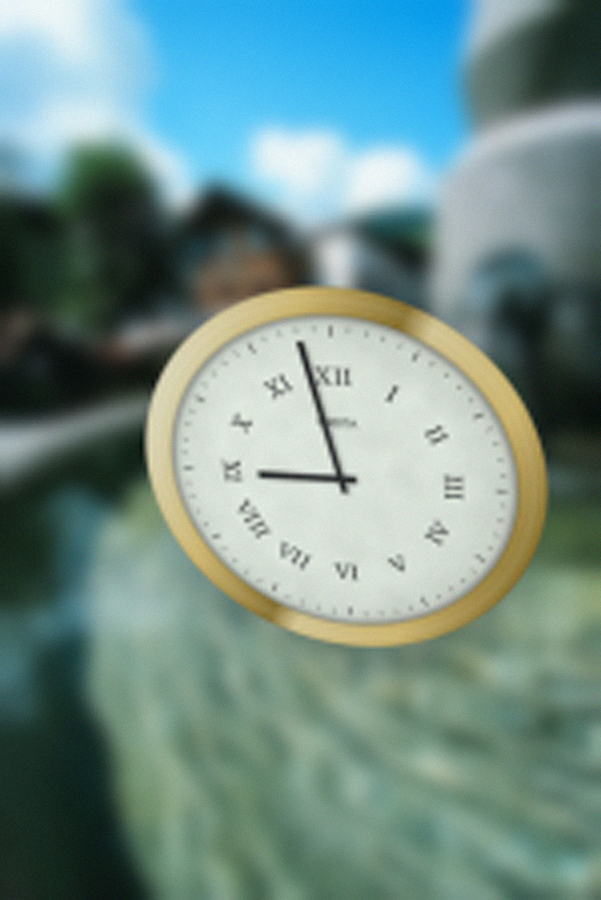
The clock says 8:58
